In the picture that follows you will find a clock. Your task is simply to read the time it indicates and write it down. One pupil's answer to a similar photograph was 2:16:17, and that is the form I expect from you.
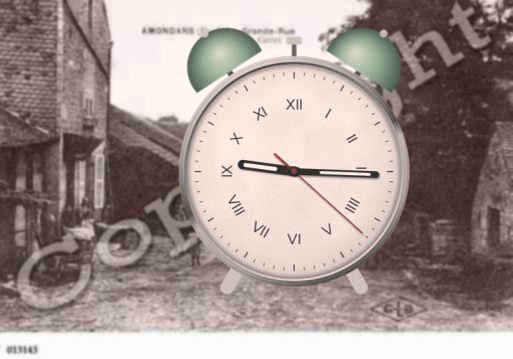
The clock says 9:15:22
